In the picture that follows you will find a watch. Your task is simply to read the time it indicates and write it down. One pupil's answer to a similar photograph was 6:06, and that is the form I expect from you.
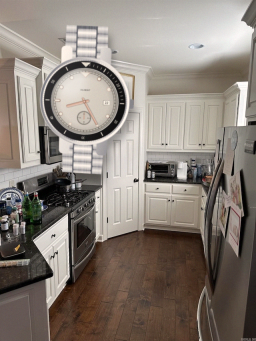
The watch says 8:25
